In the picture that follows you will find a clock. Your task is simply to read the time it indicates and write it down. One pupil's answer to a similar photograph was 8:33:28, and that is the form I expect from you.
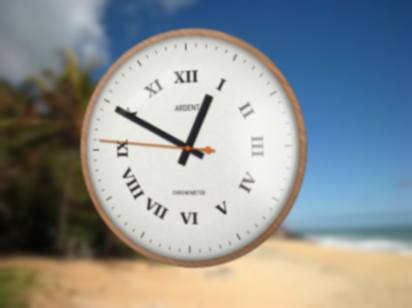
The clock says 12:49:46
